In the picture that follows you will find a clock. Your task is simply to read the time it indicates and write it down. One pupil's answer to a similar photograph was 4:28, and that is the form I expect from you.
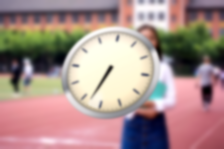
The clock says 6:33
